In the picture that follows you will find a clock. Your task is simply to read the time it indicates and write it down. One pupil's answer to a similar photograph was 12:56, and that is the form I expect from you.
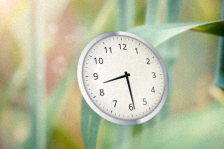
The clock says 8:29
